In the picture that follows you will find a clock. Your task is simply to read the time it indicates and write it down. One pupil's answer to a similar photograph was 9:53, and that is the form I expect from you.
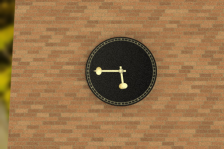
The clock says 5:45
